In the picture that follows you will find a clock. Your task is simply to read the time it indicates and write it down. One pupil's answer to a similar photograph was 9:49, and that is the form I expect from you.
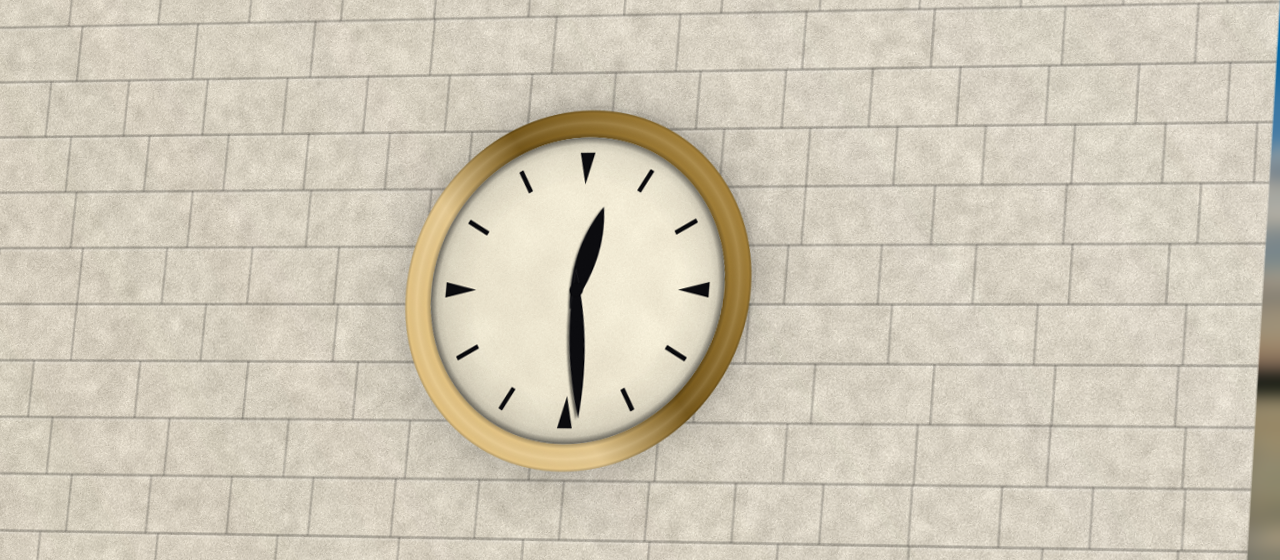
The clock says 12:29
